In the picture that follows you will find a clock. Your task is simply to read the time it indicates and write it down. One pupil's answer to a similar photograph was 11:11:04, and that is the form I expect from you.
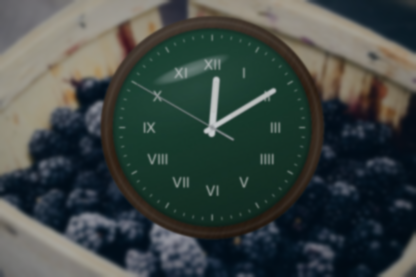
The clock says 12:09:50
